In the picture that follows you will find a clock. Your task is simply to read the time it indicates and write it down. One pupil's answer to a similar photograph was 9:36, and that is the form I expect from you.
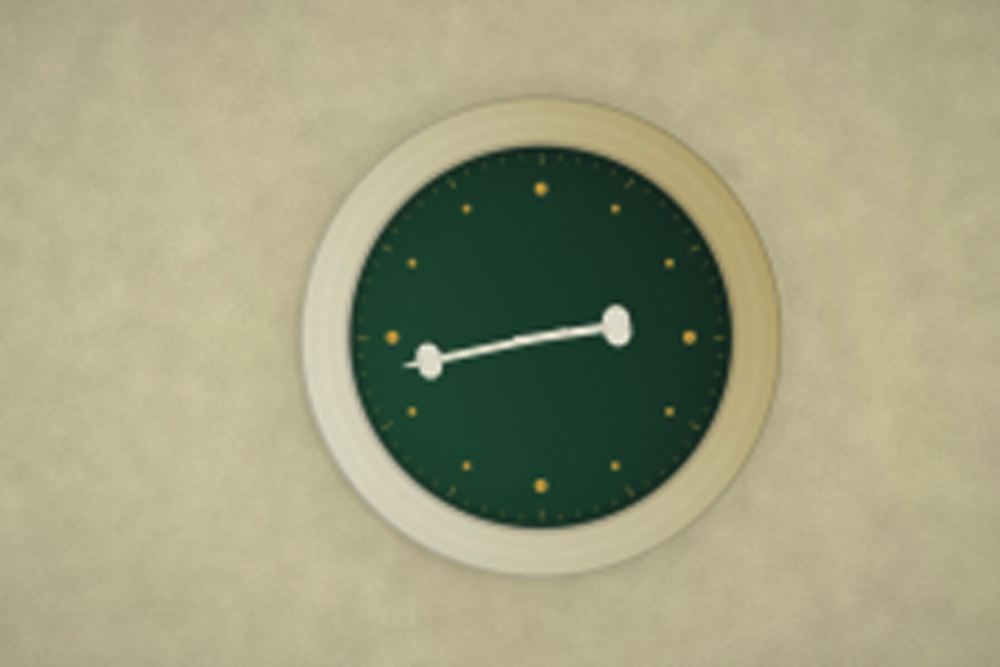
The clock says 2:43
